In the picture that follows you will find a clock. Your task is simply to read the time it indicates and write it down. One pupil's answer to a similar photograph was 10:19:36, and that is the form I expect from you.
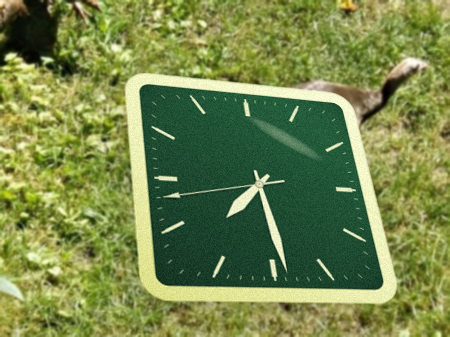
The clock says 7:28:43
